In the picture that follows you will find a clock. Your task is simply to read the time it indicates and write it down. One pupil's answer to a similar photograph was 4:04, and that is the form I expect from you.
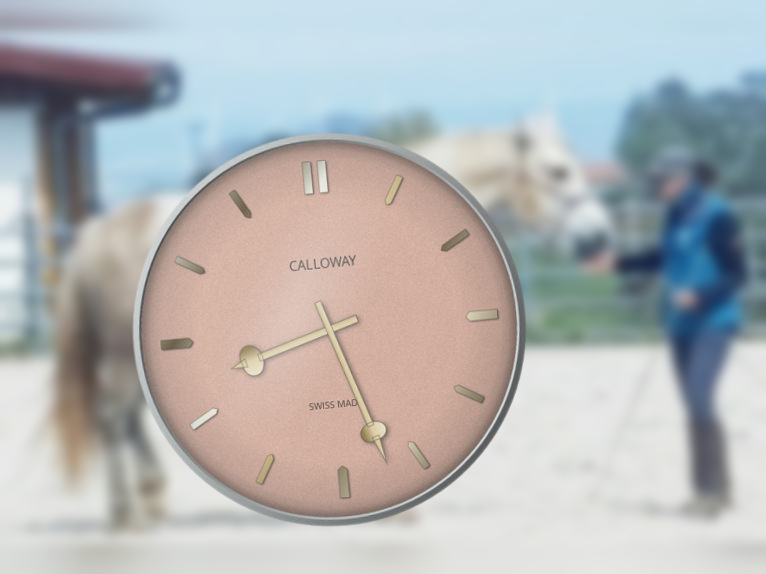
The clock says 8:27
